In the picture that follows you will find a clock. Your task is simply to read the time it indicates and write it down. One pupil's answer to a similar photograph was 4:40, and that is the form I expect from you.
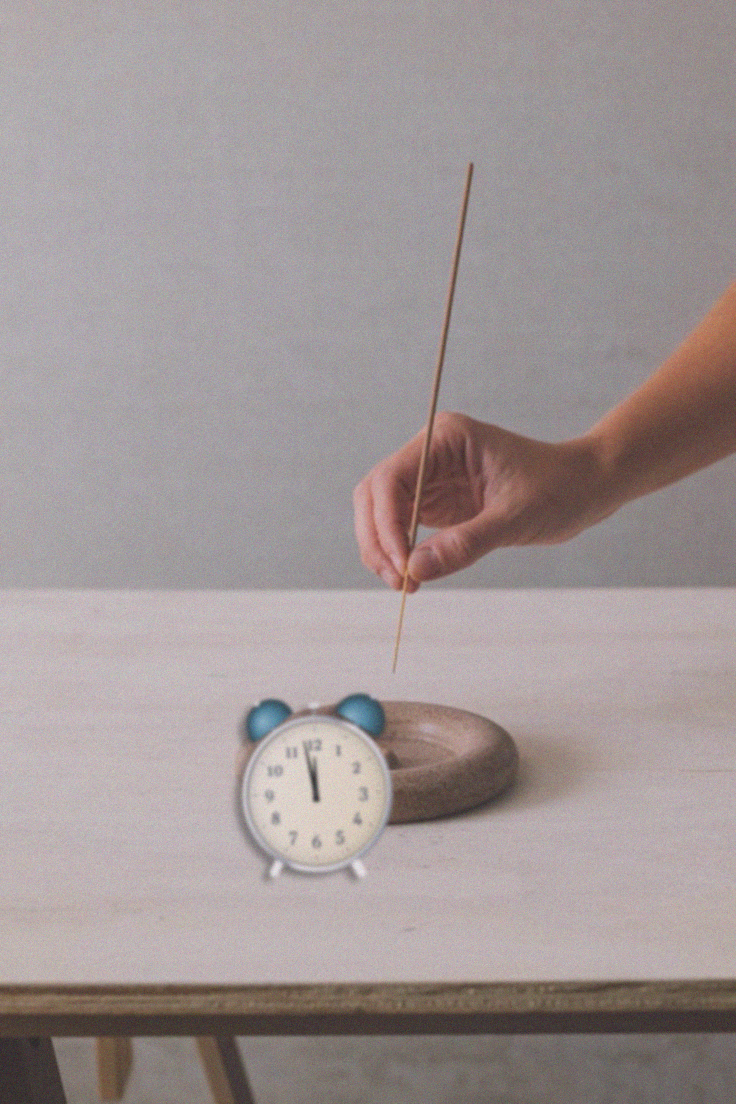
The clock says 11:58
